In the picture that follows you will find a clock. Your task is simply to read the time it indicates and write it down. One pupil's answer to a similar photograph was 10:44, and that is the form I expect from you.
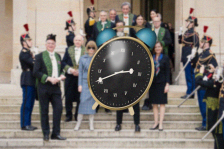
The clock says 2:41
